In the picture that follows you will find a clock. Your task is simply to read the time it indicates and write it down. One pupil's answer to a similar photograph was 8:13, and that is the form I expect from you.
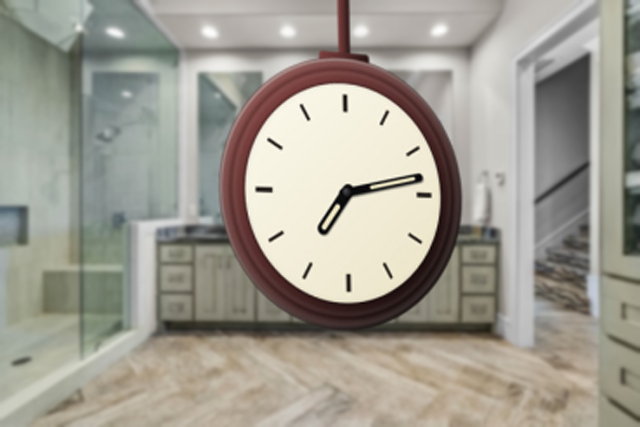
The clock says 7:13
